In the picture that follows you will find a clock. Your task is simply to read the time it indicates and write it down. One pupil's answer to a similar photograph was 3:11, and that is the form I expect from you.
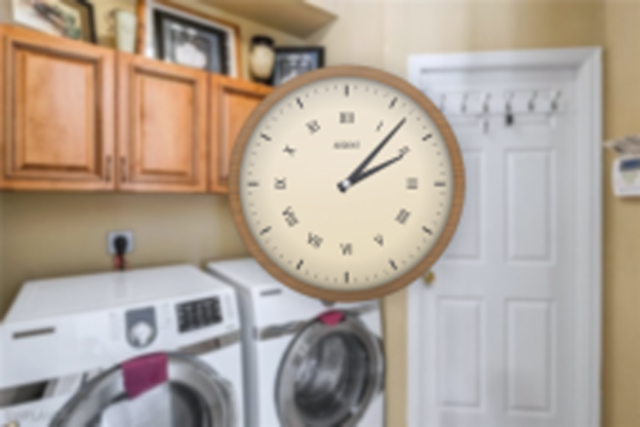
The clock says 2:07
